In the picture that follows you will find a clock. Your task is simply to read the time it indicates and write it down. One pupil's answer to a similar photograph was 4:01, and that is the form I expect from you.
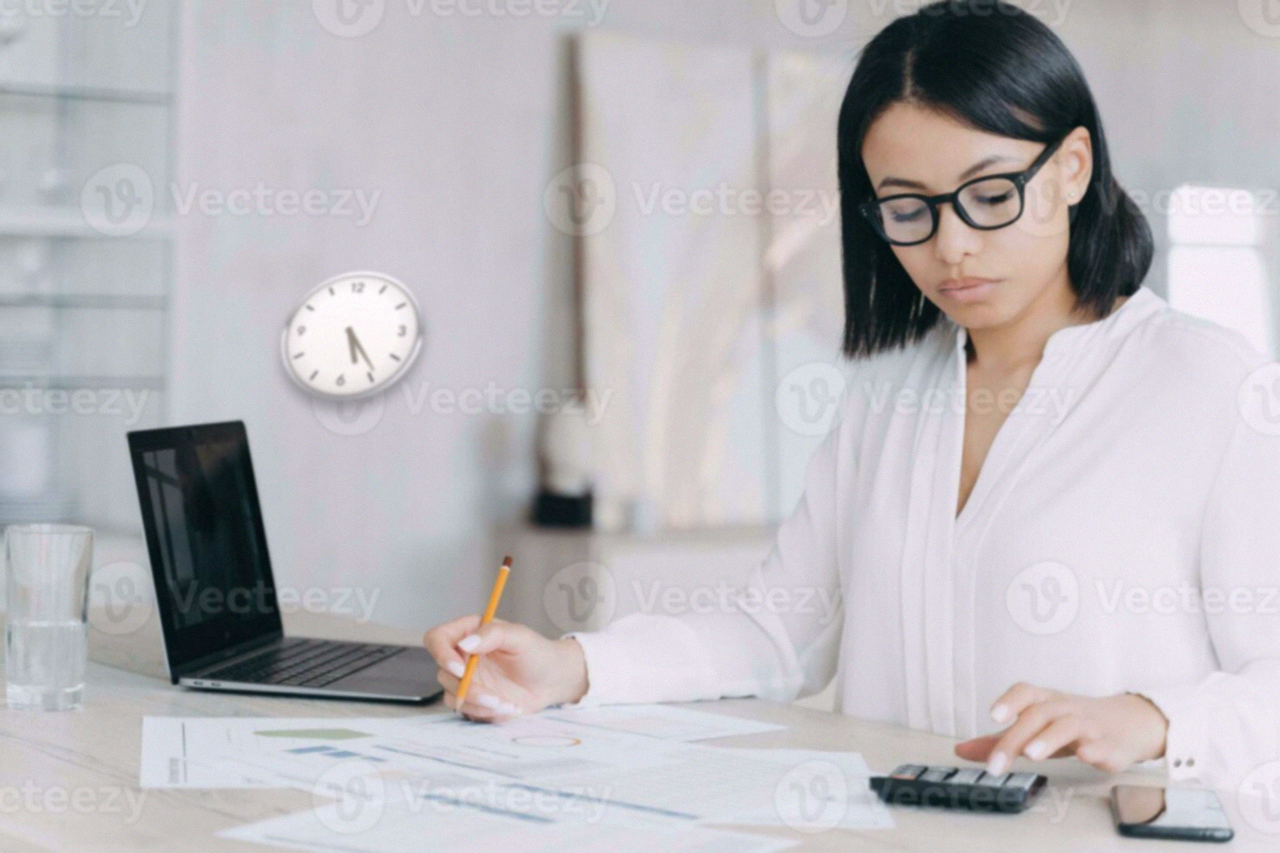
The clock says 5:24
